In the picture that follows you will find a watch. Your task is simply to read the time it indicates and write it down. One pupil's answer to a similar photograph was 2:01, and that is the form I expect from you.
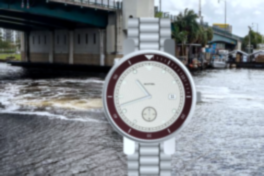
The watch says 10:42
